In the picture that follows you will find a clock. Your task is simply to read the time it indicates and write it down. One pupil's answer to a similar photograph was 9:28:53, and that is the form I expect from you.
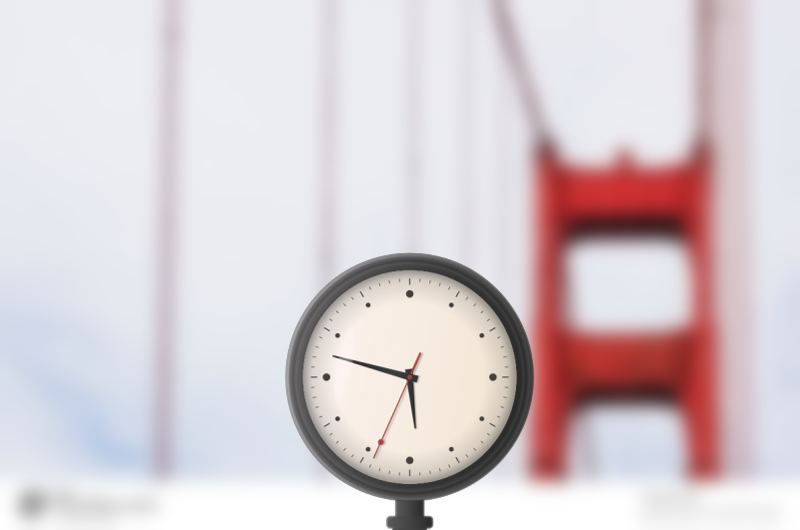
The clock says 5:47:34
